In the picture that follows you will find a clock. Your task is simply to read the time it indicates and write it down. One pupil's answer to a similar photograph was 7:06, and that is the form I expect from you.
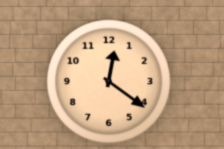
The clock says 12:21
